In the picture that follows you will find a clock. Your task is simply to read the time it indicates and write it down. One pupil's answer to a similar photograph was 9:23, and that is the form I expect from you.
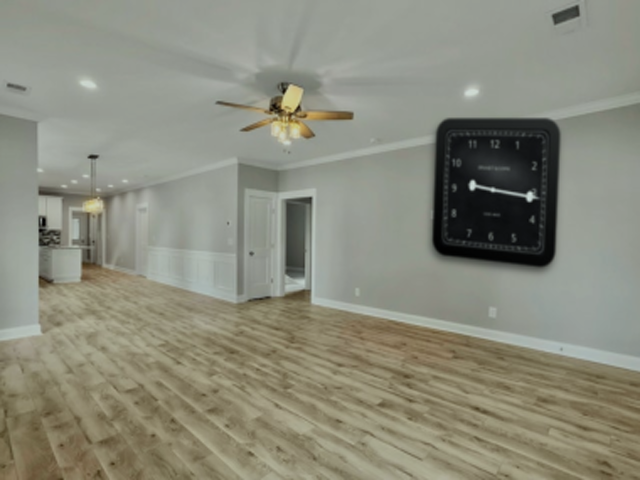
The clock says 9:16
